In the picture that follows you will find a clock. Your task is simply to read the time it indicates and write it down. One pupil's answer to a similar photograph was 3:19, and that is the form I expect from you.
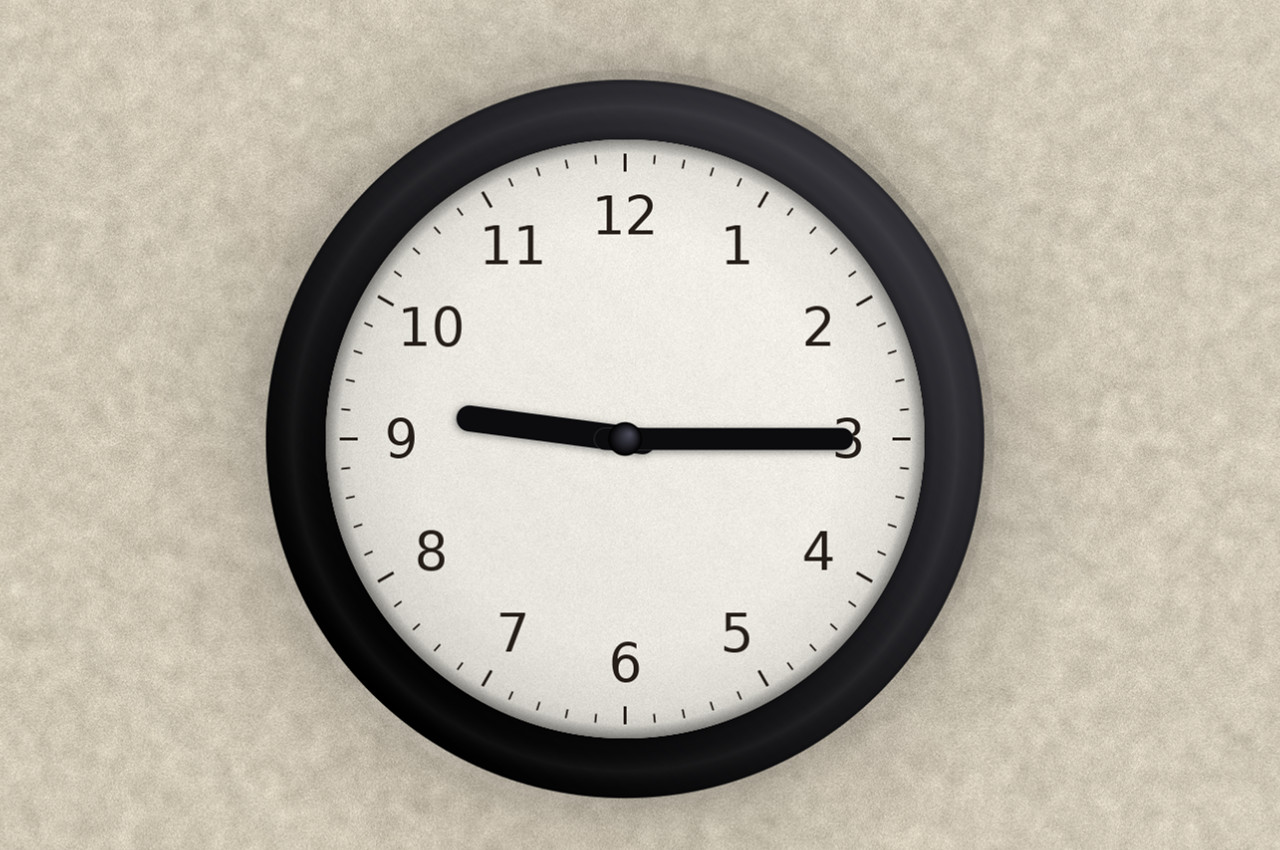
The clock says 9:15
